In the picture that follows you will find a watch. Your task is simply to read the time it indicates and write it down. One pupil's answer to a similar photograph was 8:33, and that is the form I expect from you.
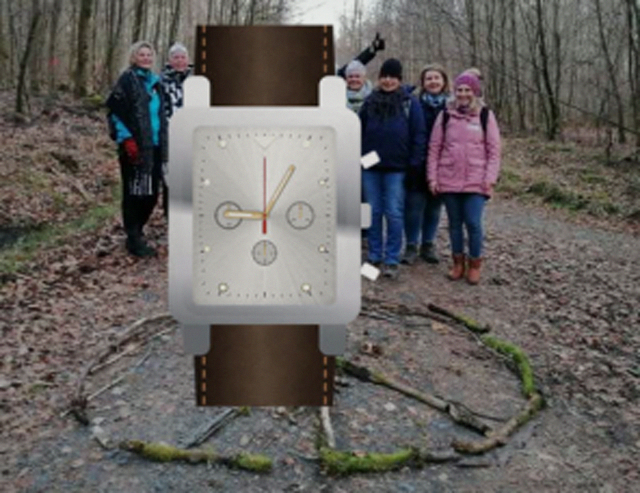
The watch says 9:05
